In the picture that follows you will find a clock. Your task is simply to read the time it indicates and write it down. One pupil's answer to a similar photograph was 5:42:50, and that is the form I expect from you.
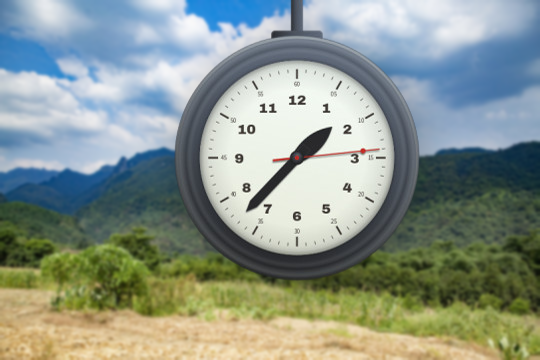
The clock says 1:37:14
